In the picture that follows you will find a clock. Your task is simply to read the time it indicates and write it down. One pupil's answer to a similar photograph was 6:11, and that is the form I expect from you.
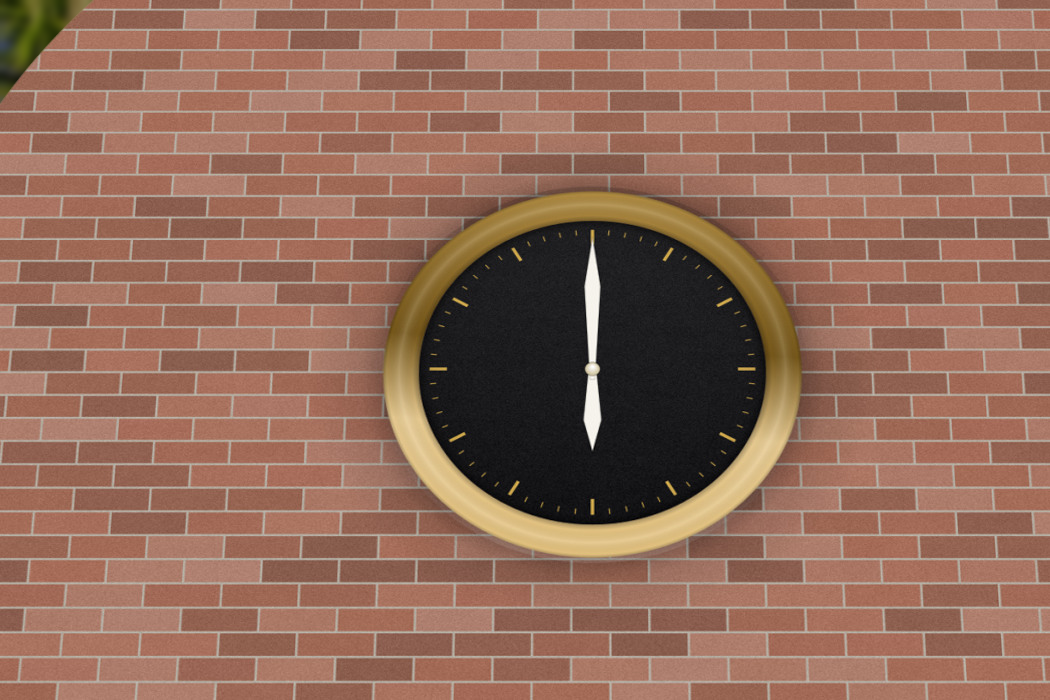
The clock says 6:00
